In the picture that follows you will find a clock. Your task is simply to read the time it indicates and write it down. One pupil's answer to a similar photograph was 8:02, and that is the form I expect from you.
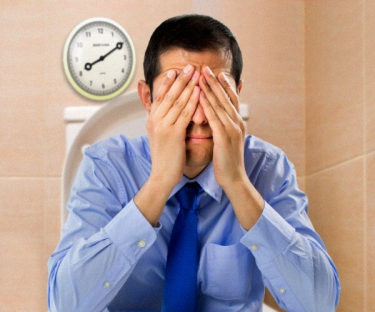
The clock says 8:10
